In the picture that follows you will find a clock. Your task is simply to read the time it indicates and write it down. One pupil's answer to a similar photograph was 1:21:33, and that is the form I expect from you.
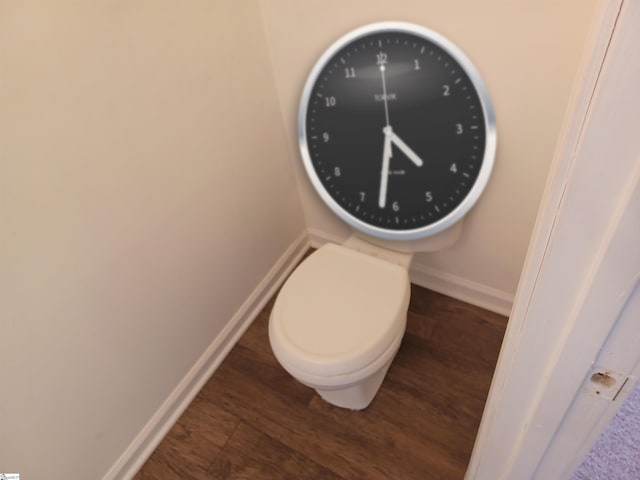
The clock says 4:32:00
